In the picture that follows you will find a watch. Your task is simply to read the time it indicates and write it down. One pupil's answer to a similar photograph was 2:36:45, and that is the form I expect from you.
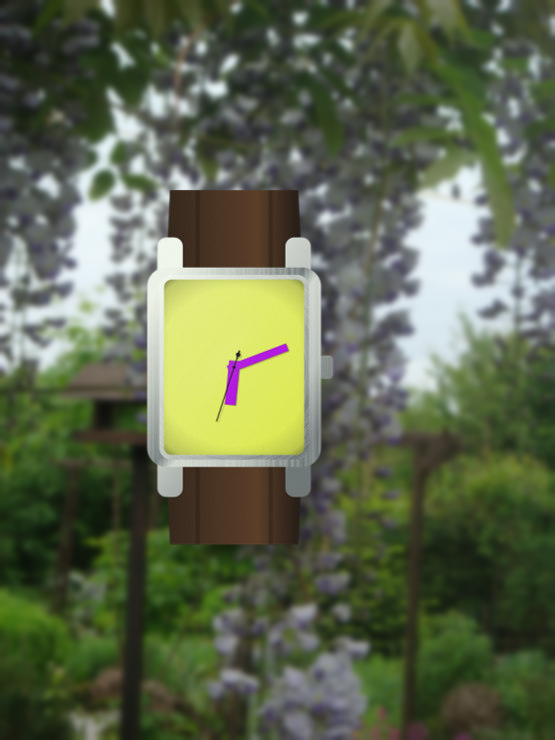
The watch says 6:11:33
